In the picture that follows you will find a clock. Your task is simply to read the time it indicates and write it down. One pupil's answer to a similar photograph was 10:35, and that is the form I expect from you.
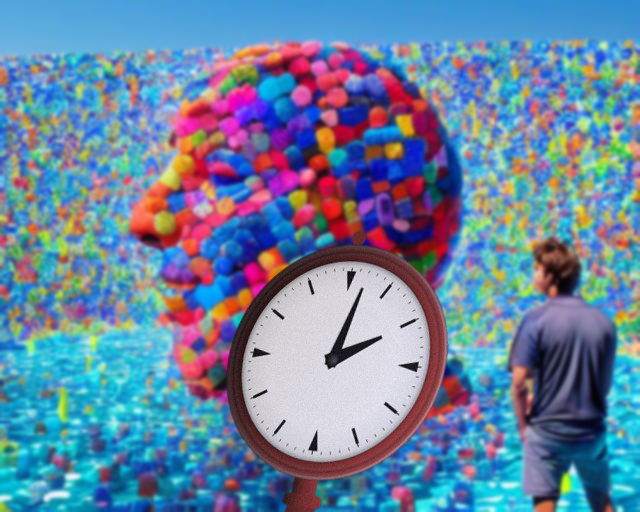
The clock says 2:02
